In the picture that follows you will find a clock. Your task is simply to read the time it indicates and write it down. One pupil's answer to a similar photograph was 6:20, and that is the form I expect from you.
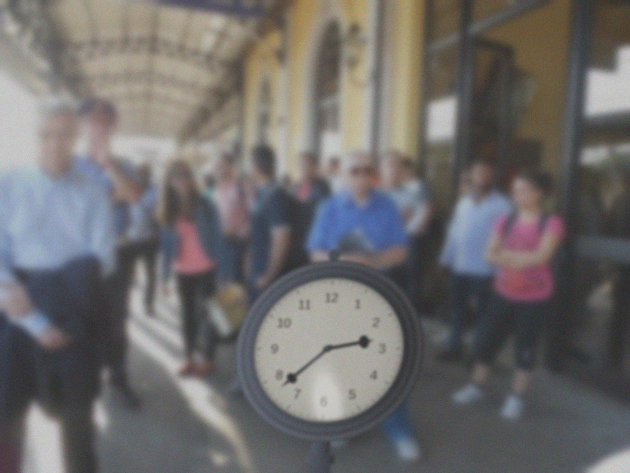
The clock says 2:38
